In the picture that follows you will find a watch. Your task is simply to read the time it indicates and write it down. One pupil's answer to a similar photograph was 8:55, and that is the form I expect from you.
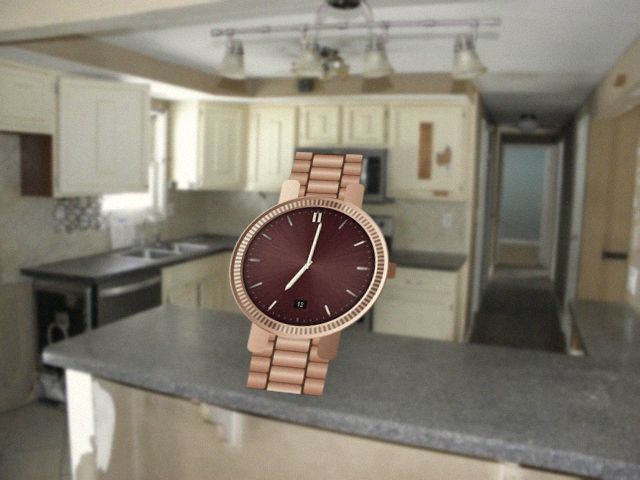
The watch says 7:01
